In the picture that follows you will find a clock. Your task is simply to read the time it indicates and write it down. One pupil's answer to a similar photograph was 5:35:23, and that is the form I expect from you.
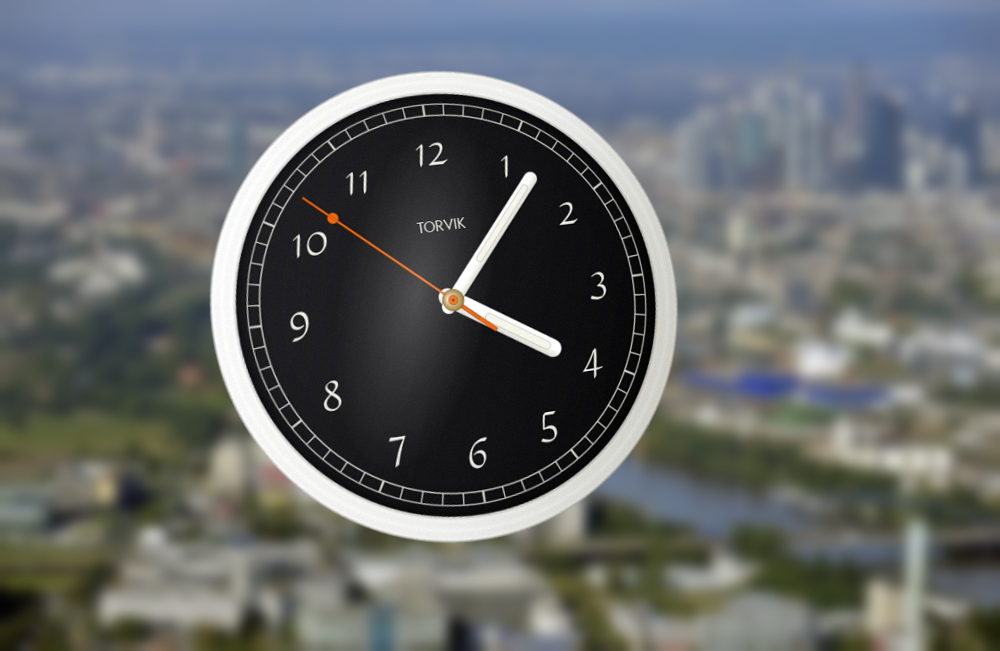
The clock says 4:06:52
